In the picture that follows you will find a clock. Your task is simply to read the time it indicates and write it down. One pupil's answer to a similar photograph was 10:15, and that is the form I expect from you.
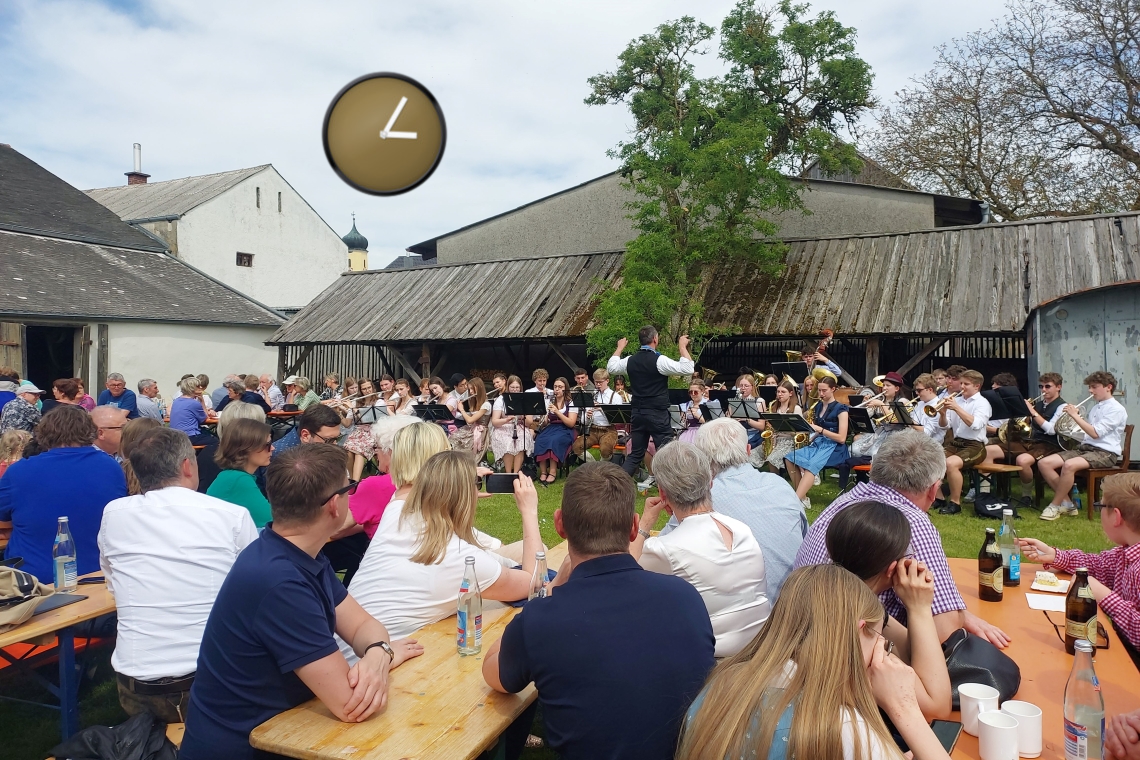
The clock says 3:05
